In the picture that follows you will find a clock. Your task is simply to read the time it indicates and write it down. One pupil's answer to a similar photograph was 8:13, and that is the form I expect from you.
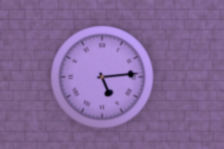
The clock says 5:14
